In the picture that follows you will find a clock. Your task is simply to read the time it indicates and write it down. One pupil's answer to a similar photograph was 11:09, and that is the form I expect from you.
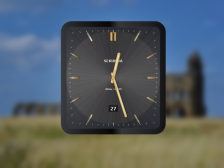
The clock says 12:27
